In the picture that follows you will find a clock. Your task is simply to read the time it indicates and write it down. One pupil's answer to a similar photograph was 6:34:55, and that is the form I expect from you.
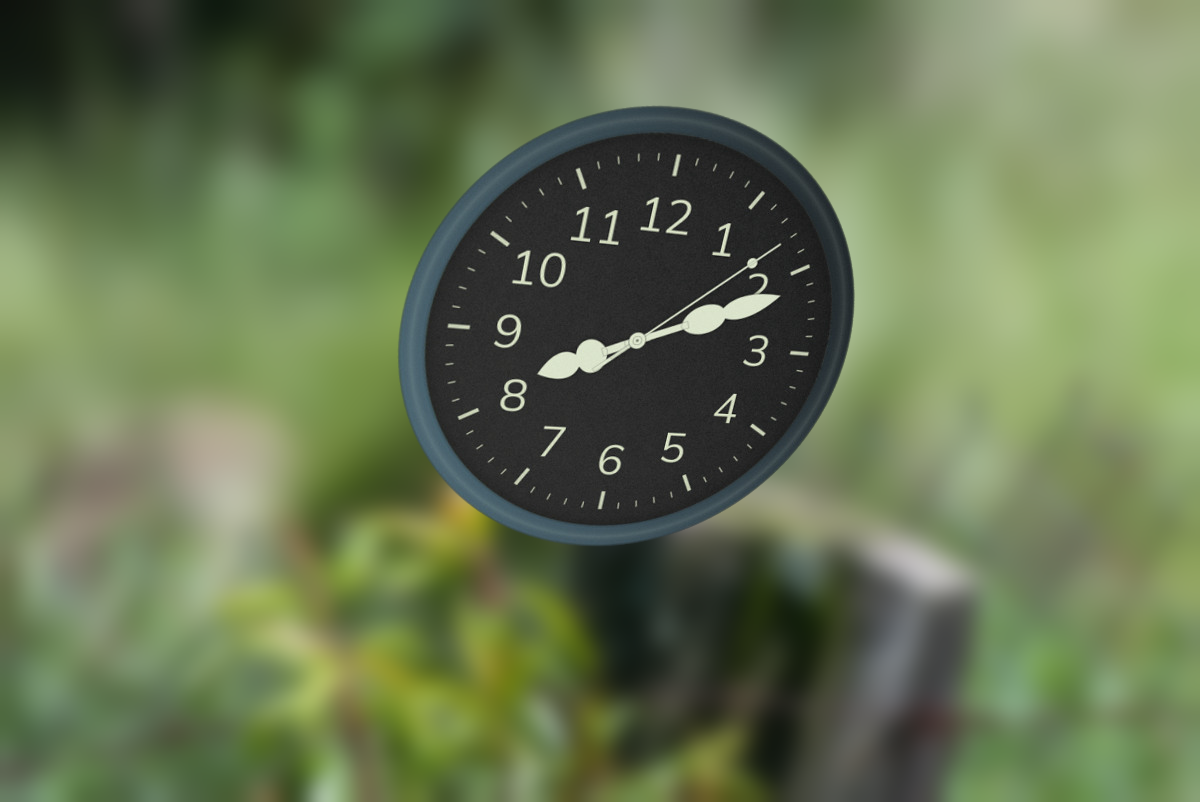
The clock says 8:11:08
